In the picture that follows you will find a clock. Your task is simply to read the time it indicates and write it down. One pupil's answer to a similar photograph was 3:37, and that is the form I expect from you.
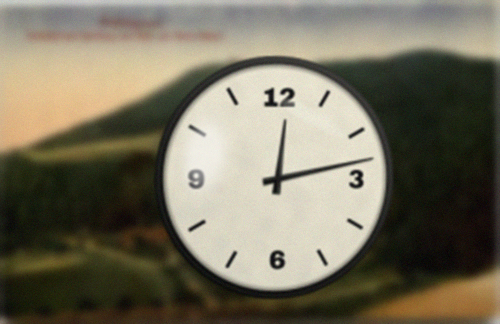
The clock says 12:13
